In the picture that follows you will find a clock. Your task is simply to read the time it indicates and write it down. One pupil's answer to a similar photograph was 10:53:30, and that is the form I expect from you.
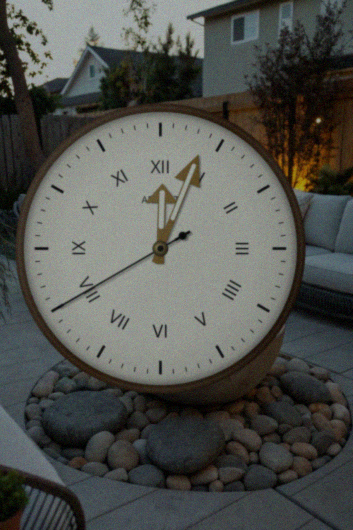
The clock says 12:03:40
